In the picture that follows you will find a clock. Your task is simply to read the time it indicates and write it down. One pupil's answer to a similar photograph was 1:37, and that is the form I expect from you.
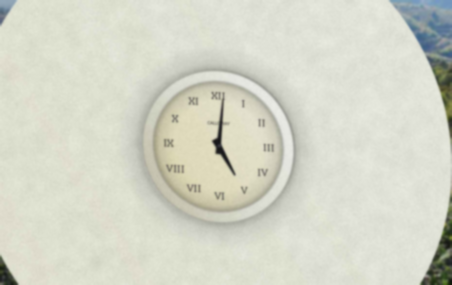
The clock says 5:01
